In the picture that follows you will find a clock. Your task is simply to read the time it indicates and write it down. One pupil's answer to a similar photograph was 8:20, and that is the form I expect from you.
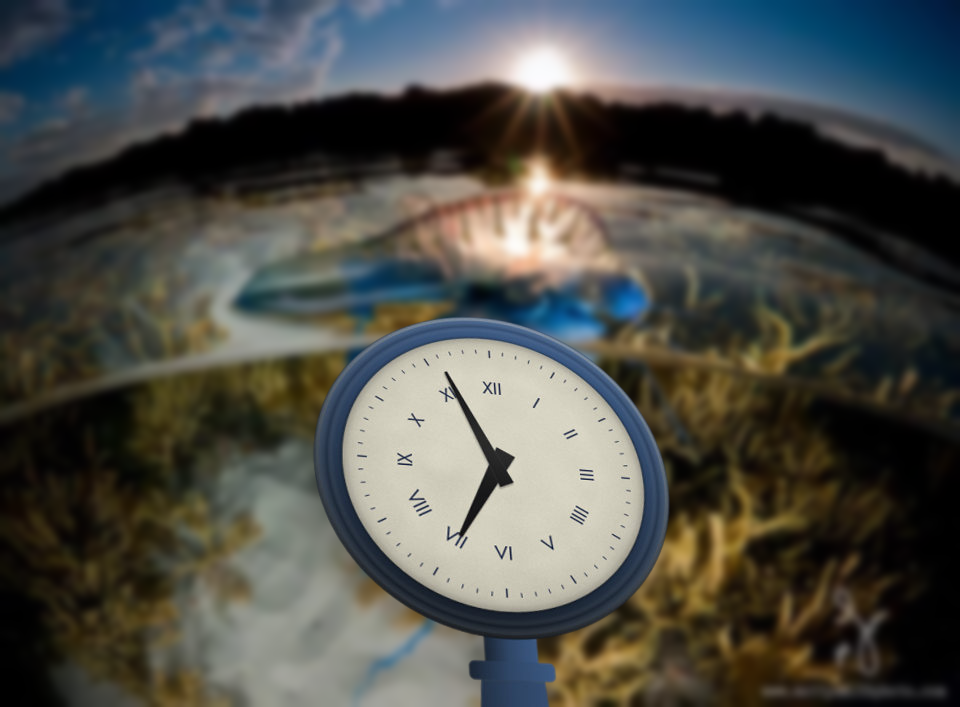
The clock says 6:56
